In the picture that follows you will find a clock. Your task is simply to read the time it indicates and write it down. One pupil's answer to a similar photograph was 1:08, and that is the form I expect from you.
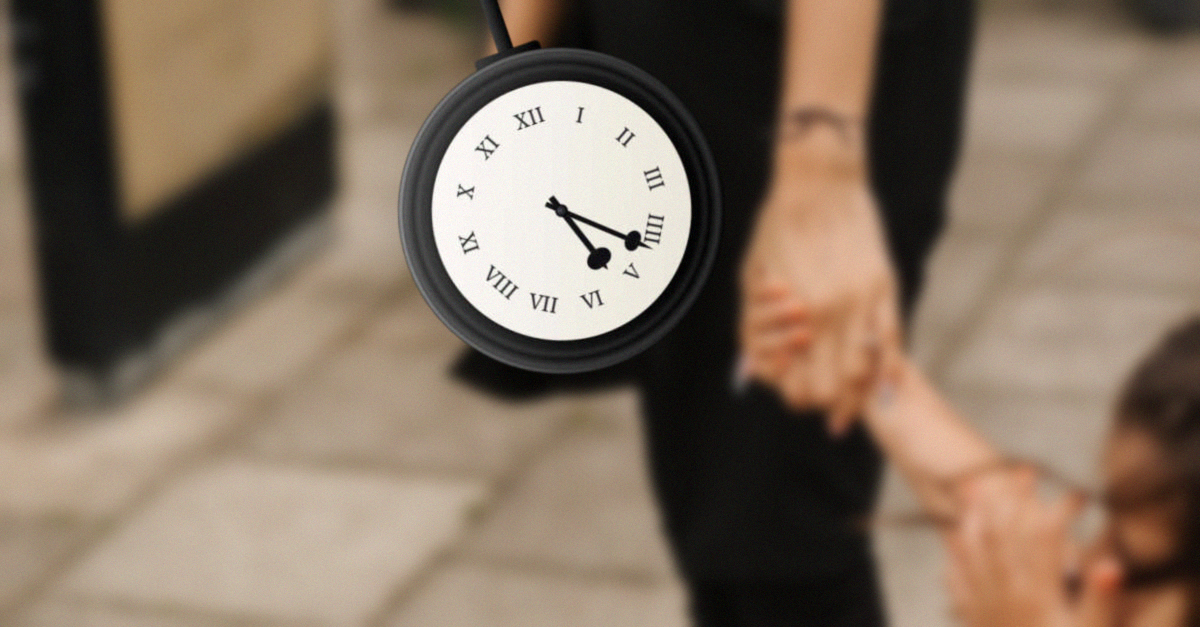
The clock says 5:22
